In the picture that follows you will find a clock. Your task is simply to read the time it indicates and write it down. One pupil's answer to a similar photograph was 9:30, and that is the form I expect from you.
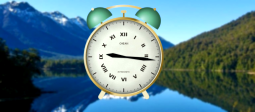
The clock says 9:16
